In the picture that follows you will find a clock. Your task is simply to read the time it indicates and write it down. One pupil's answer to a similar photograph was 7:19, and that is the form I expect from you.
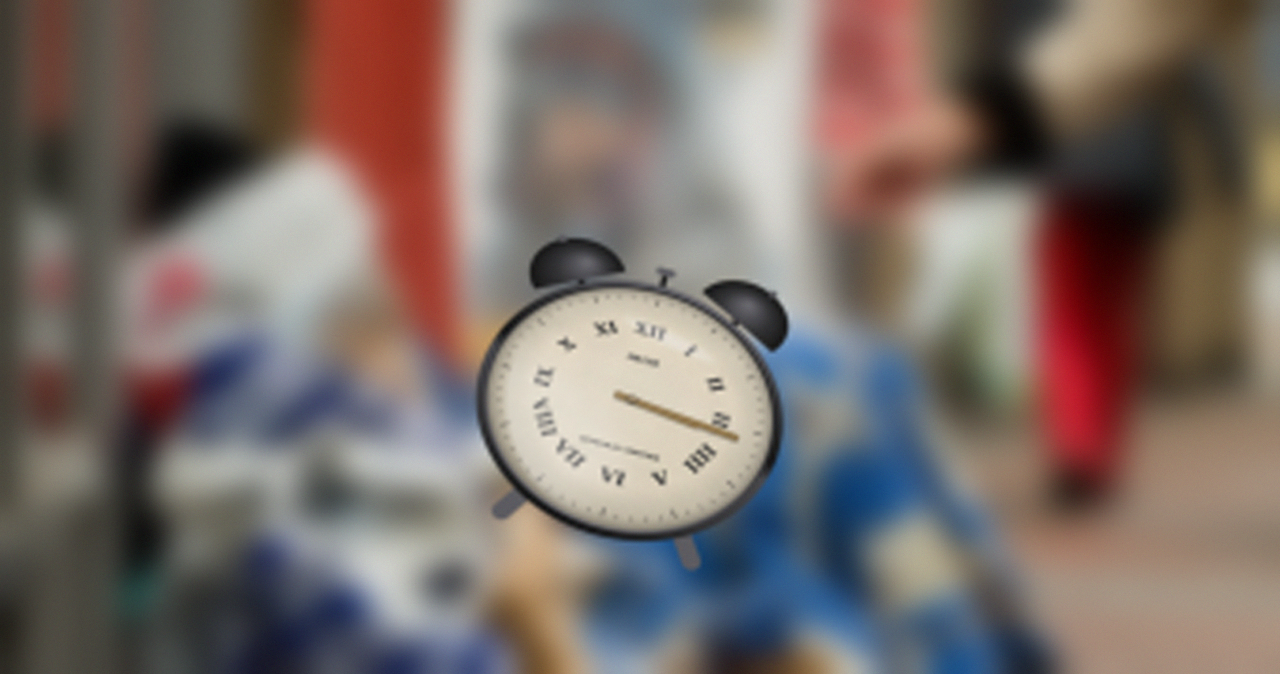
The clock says 3:16
